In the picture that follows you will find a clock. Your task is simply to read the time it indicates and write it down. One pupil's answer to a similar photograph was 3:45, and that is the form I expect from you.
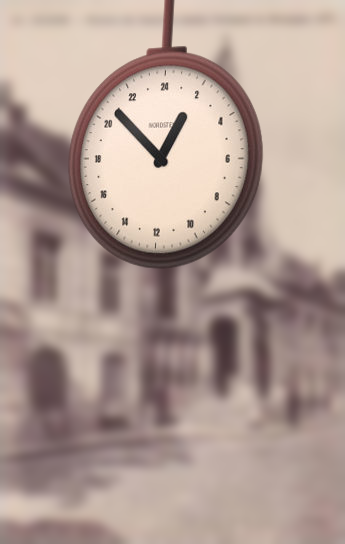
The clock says 1:52
